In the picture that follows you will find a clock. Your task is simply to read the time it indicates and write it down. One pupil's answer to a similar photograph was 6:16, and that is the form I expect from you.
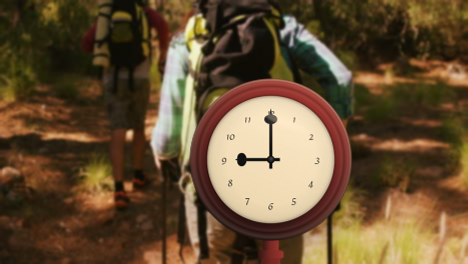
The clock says 9:00
